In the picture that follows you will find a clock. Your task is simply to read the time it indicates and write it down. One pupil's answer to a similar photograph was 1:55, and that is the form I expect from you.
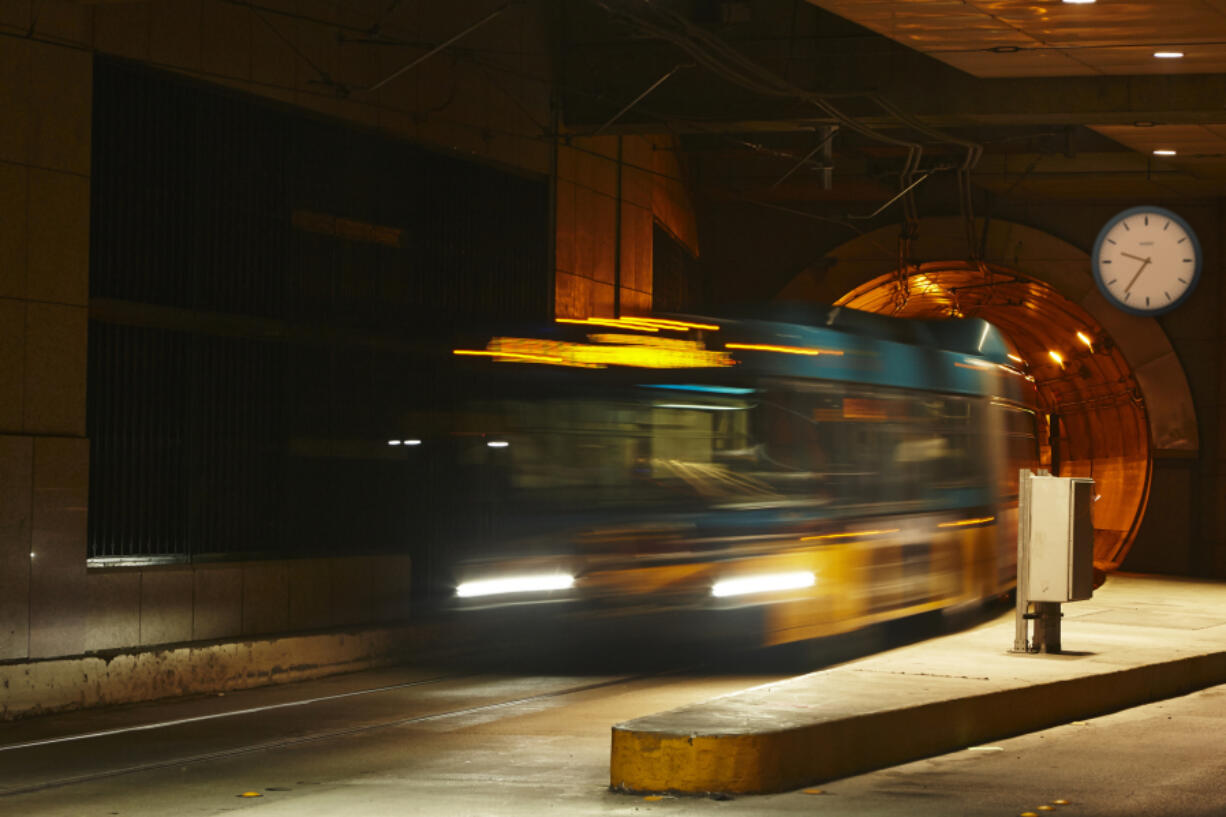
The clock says 9:36
